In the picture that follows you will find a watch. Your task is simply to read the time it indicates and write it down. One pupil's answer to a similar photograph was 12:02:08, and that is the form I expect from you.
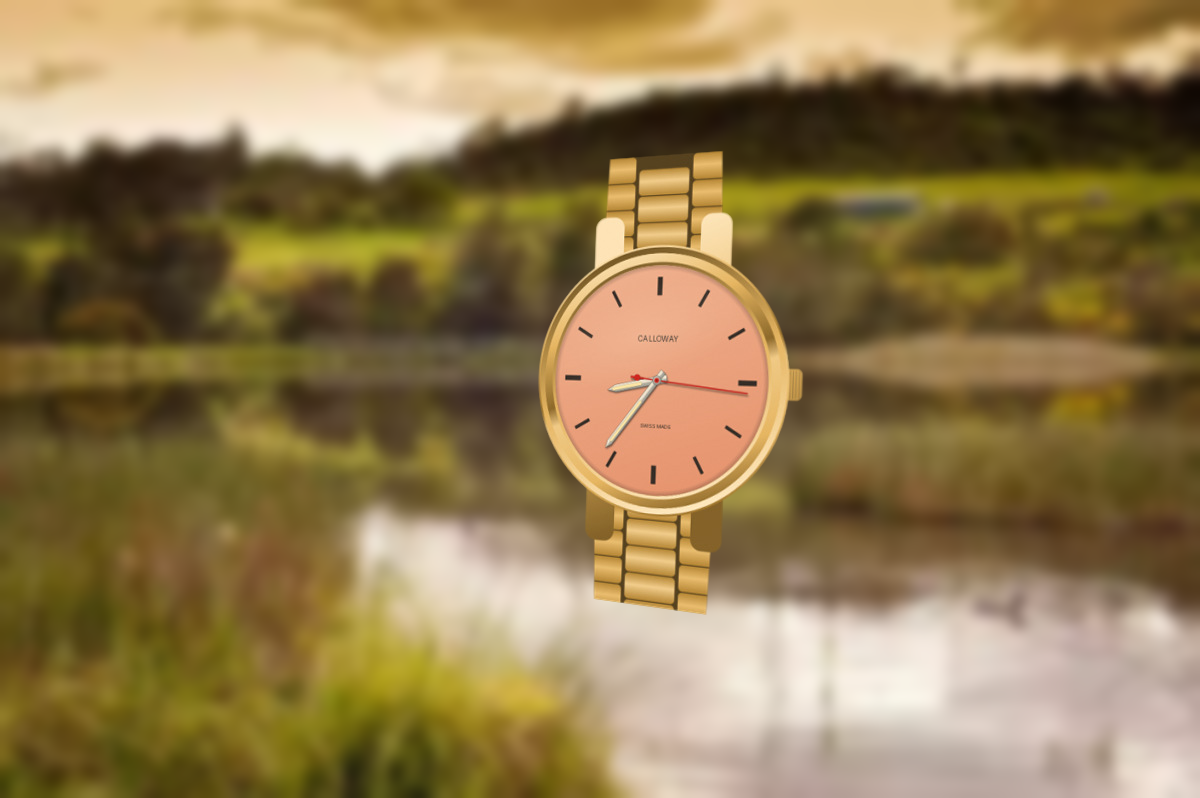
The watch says 8:36:16
